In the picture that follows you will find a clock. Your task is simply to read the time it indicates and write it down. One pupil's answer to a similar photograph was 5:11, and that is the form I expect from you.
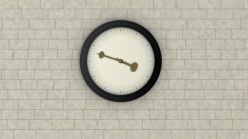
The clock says 3:48
